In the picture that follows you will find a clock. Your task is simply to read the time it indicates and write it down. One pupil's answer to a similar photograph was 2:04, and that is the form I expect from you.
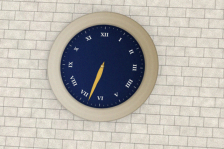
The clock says 6:33
